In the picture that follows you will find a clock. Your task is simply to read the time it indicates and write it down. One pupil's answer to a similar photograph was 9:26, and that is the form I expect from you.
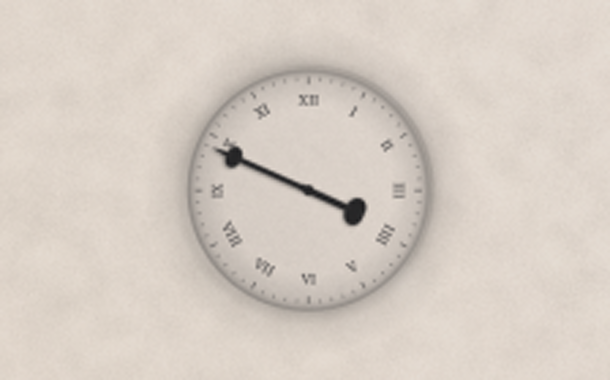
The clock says 3:49
